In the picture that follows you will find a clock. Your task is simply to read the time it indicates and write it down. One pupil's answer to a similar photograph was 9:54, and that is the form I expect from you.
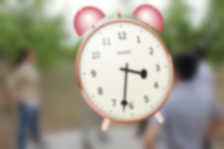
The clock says 3:32
